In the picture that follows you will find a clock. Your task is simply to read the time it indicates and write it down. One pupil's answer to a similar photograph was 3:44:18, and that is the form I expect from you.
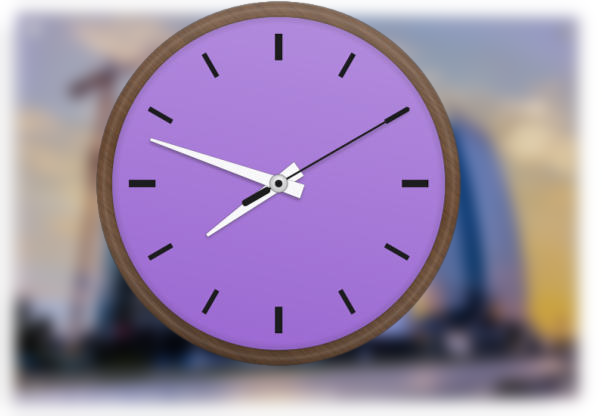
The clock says 7:48:10
